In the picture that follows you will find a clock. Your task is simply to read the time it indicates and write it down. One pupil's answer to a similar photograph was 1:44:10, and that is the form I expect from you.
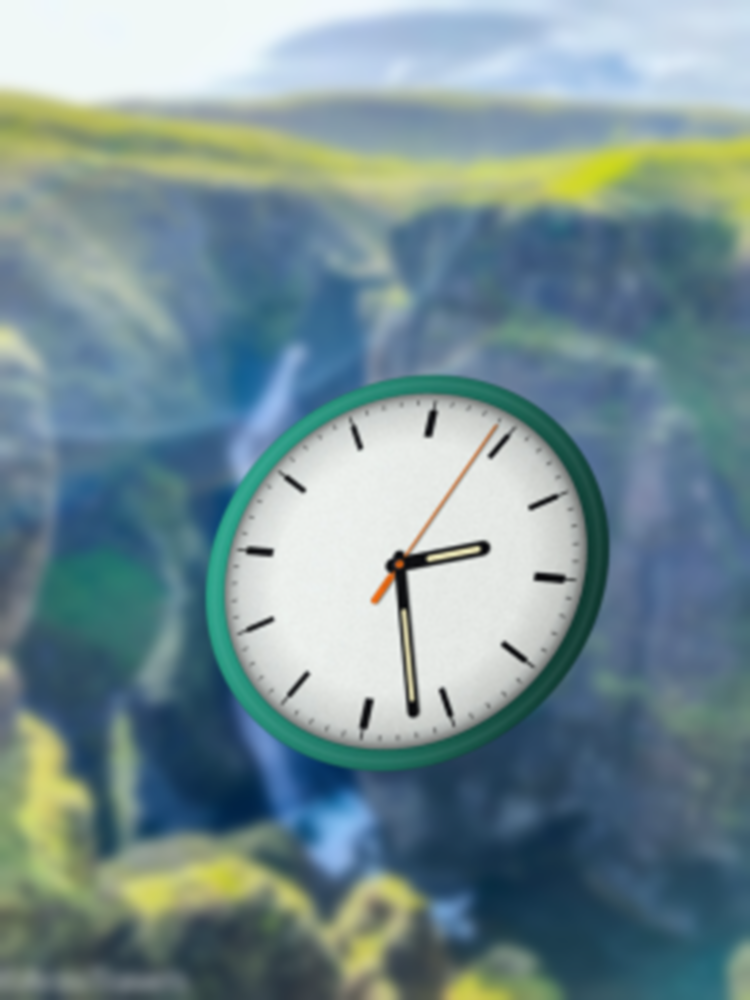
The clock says 2:27:04
